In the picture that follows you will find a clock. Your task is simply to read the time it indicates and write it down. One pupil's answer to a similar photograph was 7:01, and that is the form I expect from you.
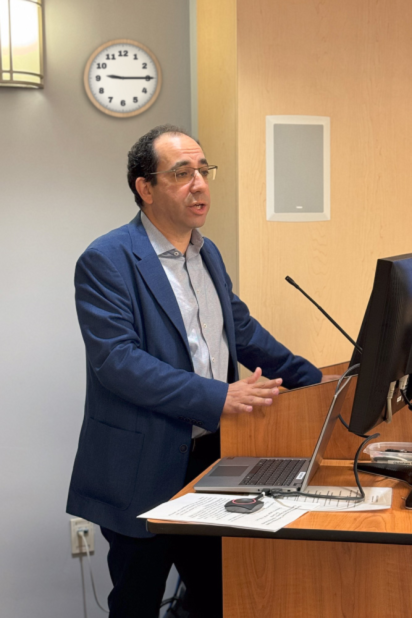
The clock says 9:15
